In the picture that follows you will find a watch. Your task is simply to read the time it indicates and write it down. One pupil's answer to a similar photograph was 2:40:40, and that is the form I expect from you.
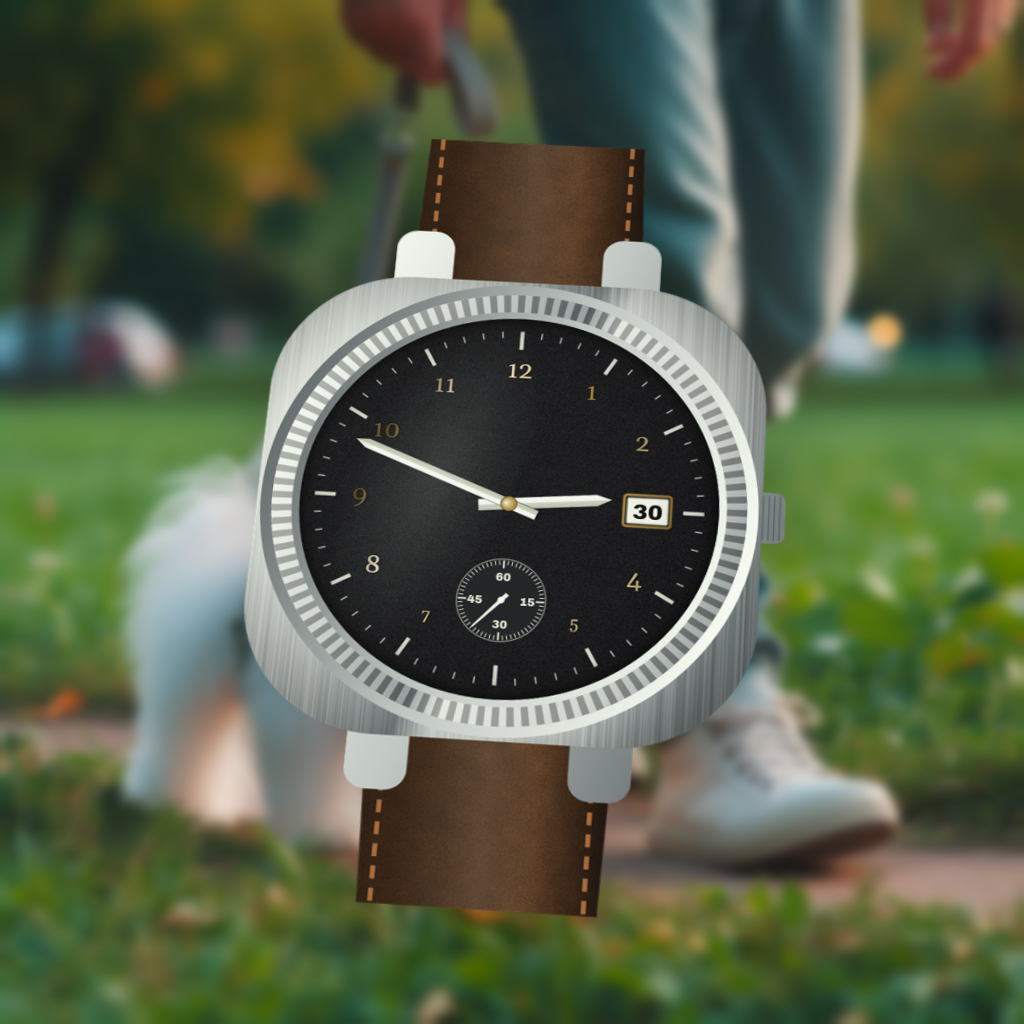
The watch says 2:48:37
